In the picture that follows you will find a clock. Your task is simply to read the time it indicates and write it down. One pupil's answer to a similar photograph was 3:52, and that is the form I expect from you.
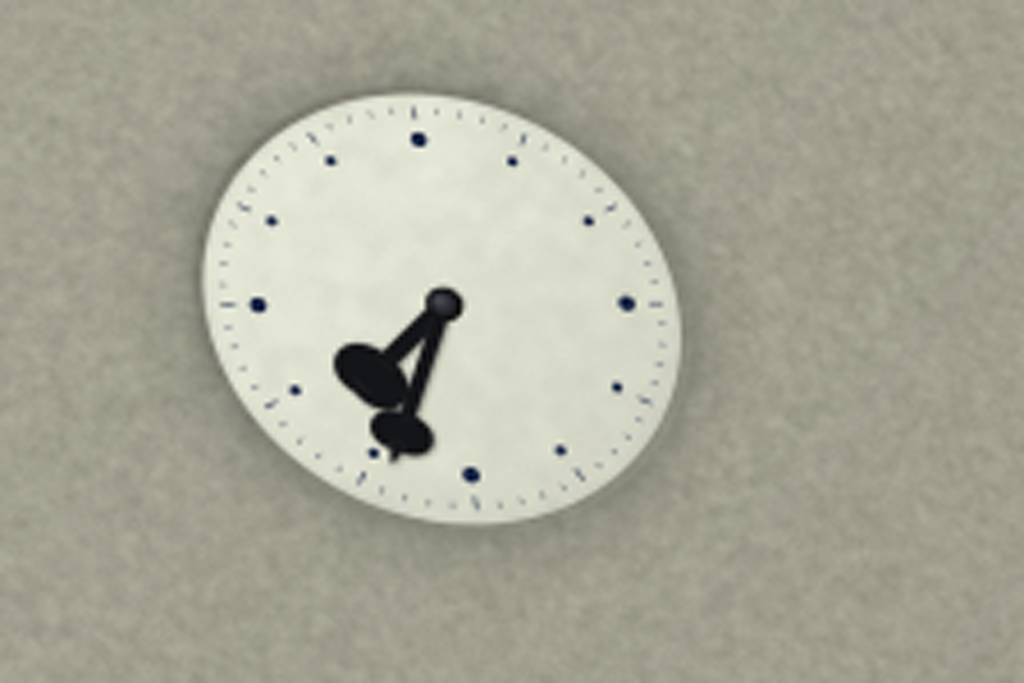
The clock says 7:34
